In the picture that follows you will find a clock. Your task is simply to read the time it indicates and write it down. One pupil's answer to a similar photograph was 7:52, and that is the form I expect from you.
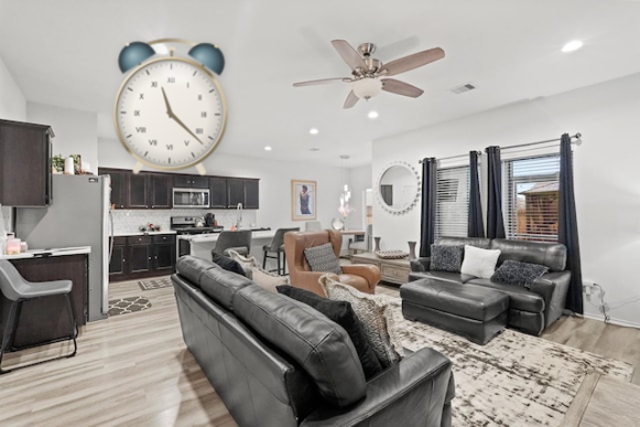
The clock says 11:22
